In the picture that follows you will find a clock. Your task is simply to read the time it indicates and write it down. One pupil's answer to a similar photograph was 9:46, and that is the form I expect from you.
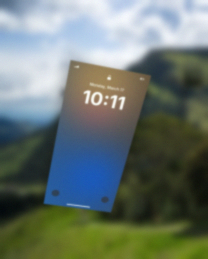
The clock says 10:11
